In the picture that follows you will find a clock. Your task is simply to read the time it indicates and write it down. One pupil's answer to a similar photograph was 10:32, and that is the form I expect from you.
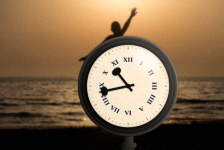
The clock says 10:43
